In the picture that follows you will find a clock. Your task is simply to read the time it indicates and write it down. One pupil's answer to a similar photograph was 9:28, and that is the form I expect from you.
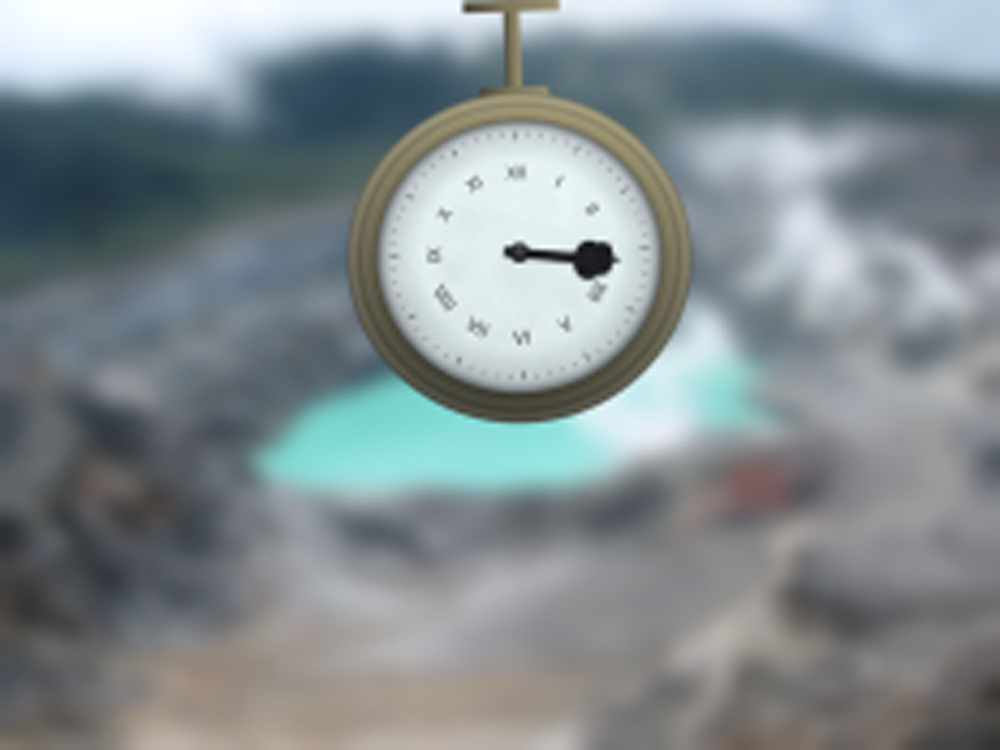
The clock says 3:16
